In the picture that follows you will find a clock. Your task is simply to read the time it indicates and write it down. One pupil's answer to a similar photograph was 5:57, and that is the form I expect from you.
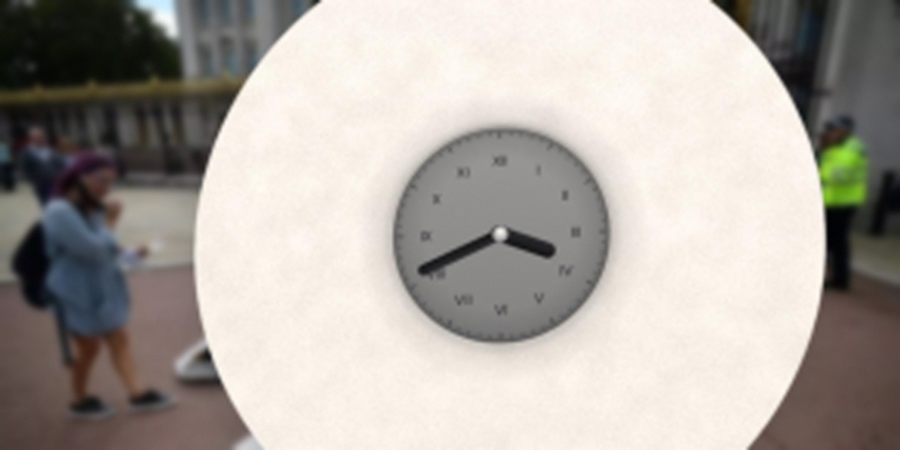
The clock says 3:41
